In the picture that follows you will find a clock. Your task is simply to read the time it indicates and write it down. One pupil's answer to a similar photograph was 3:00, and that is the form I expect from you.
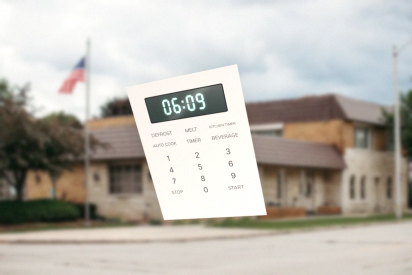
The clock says 6:09
